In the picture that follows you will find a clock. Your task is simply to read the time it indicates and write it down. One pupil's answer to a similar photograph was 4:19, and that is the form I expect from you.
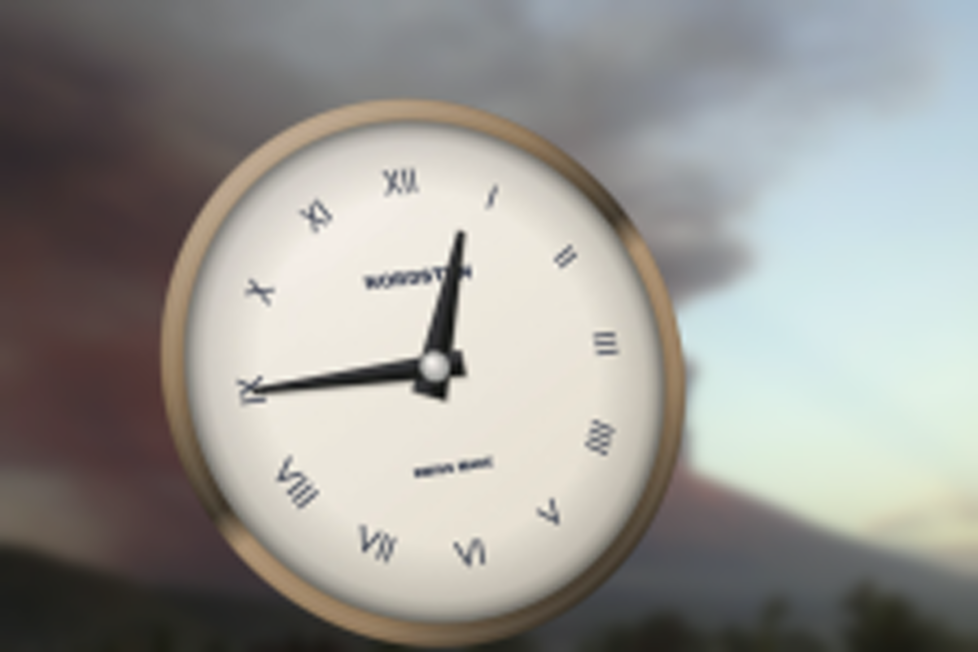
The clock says 12:45
